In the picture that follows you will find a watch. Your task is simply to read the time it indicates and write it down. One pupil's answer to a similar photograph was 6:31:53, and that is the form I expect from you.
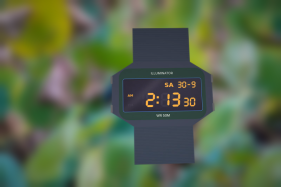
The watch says 2:13:30
